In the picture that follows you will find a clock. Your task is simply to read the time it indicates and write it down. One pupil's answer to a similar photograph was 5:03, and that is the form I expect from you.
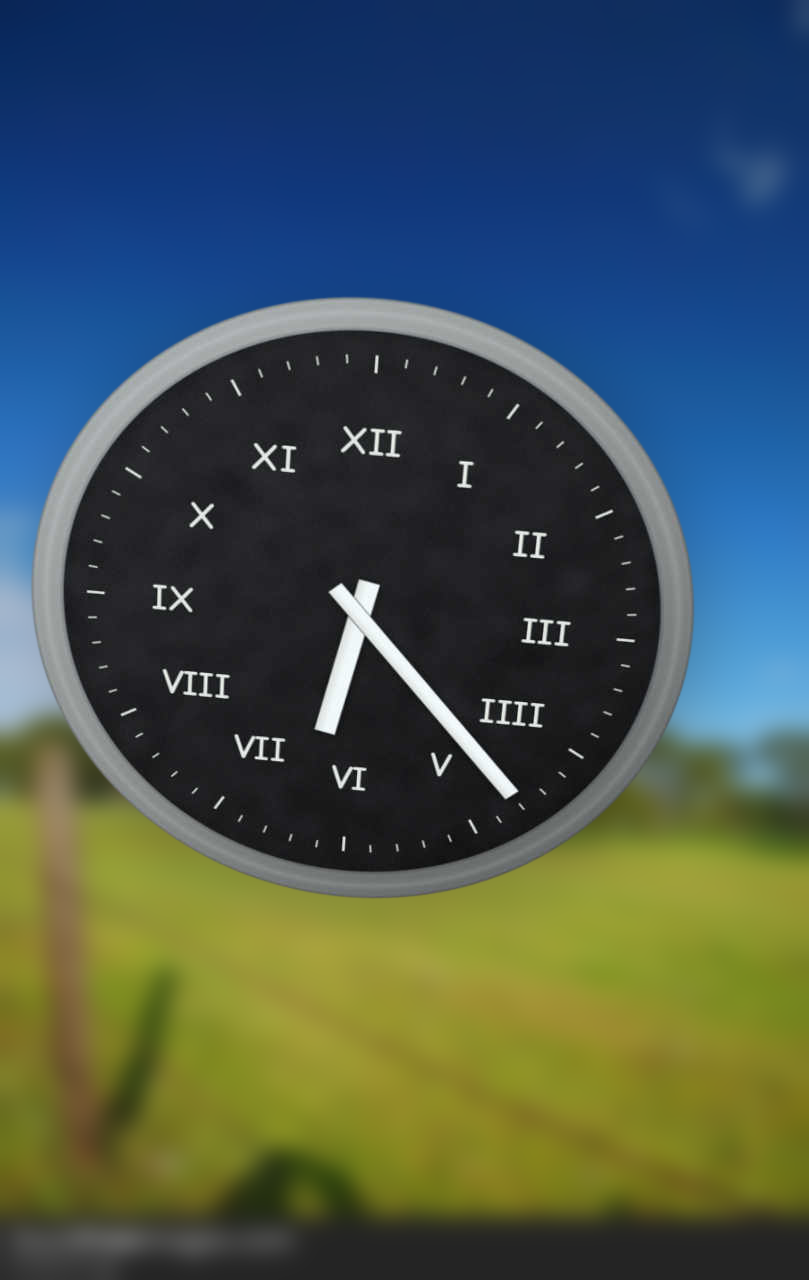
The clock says 6:23
